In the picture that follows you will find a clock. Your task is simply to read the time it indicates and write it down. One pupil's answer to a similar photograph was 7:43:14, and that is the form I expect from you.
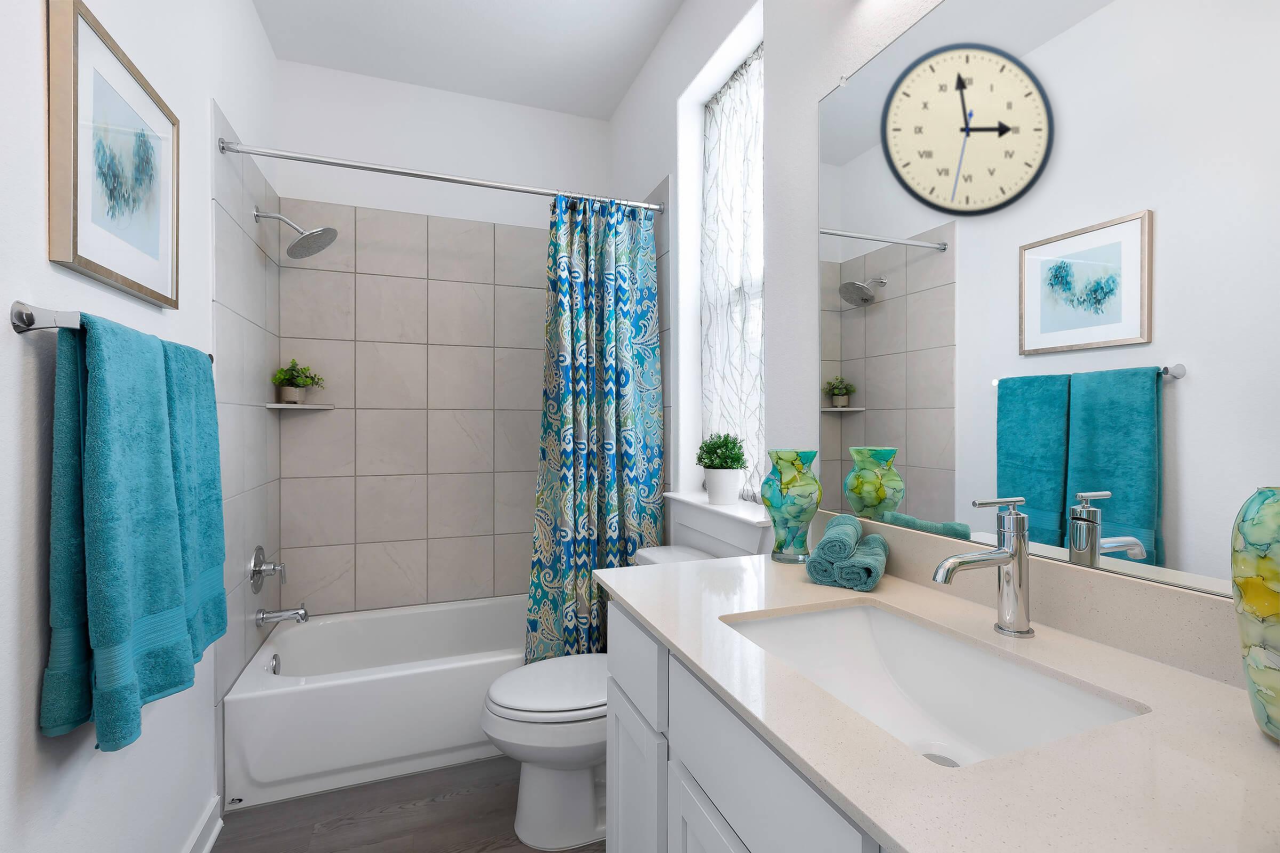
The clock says 2:58:32
